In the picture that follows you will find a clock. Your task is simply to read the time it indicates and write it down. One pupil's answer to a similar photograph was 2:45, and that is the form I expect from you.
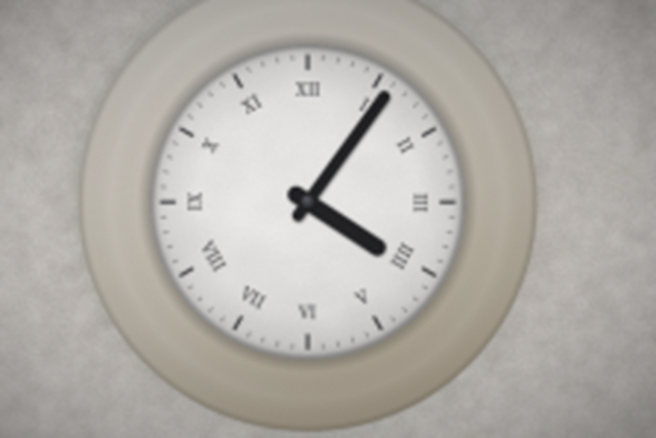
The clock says 4:06
